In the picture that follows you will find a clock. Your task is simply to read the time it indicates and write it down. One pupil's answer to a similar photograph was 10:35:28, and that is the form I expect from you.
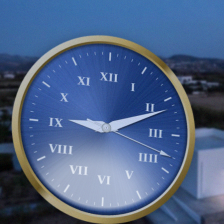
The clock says 9:11:18
